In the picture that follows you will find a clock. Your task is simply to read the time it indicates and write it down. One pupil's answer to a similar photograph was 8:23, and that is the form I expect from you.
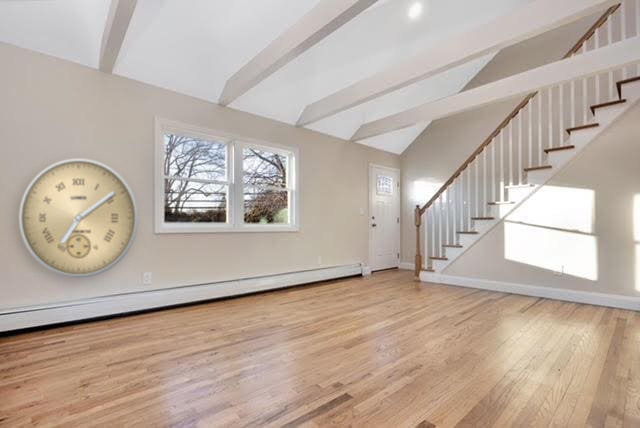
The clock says 7:09
